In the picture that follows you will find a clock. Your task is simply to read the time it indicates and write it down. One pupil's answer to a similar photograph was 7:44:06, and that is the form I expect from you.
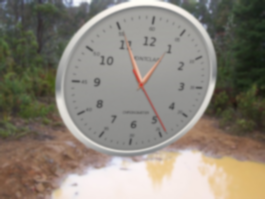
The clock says 12:55:24
